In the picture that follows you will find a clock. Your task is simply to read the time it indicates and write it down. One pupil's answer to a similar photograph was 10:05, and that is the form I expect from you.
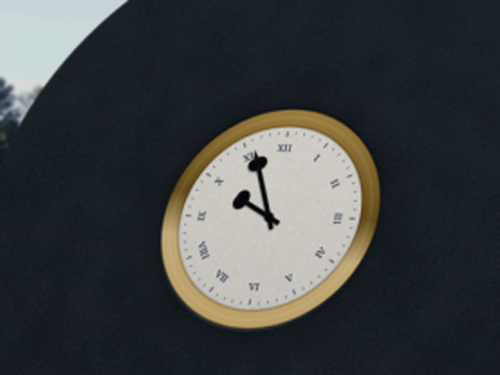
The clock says 9:56
